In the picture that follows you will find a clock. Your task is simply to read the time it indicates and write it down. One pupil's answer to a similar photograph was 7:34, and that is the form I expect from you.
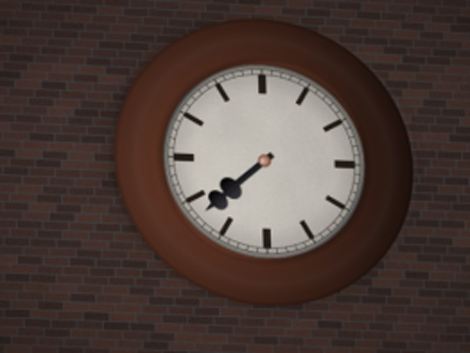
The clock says 7:38
